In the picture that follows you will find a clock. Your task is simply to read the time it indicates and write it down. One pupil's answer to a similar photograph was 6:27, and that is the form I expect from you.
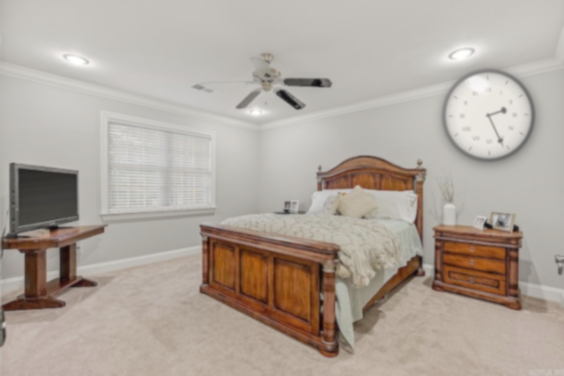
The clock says 2:26
